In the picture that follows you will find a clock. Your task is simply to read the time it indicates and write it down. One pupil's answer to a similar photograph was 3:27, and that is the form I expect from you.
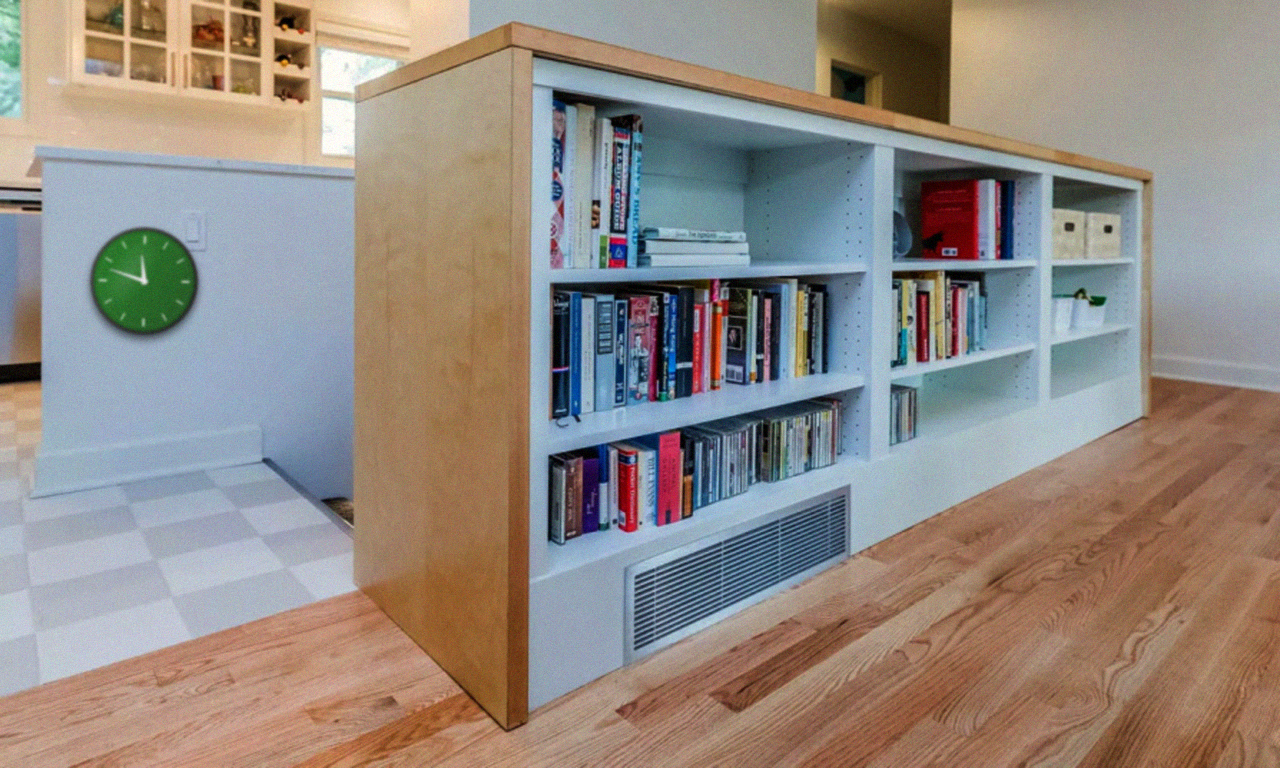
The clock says 11:48
